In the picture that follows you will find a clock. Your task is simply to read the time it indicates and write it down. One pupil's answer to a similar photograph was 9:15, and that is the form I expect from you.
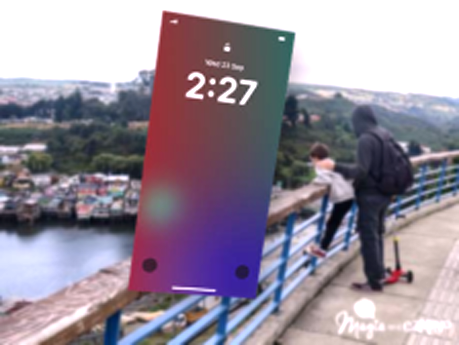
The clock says 2:27
